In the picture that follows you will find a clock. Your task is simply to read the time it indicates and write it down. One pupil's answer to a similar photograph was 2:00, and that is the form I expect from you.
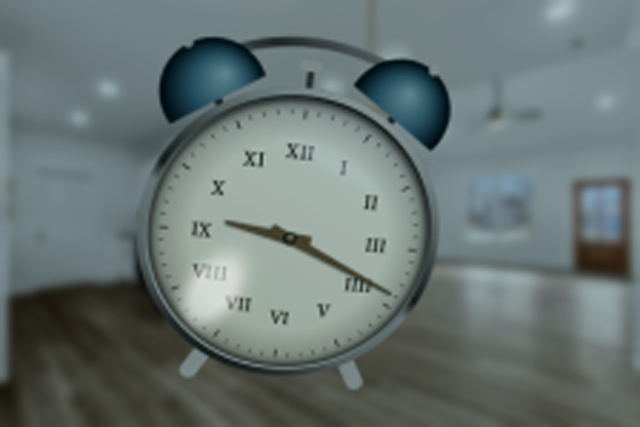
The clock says 9:19
